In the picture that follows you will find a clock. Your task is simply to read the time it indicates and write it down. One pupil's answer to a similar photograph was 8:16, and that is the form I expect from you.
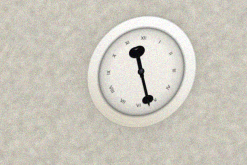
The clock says 11:27
